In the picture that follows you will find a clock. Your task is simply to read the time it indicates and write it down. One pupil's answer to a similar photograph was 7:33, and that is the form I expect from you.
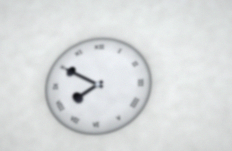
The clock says 7:50
